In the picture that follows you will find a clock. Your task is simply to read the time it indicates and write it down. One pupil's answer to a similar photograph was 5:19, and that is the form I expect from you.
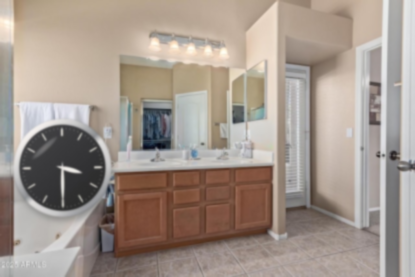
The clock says 3:30
